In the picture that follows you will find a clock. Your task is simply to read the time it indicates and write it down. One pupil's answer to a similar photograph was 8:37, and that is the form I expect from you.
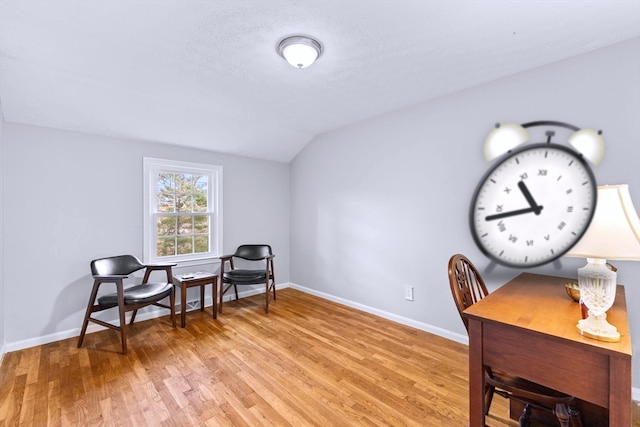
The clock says 10:43
